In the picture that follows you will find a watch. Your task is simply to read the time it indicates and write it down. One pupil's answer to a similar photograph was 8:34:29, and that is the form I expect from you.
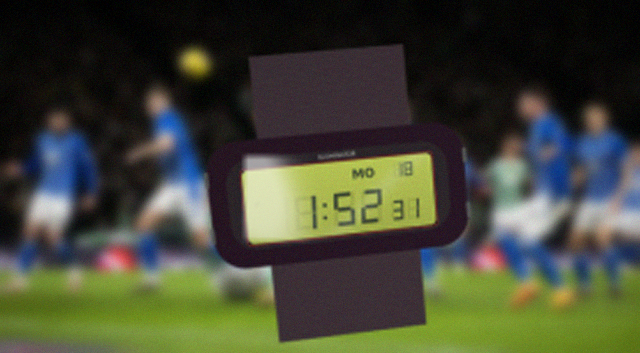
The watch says 1:52:31
